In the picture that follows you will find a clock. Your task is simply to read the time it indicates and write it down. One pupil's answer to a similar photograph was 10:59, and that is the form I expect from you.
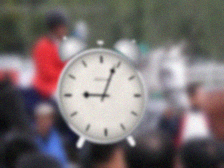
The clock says 9:04
